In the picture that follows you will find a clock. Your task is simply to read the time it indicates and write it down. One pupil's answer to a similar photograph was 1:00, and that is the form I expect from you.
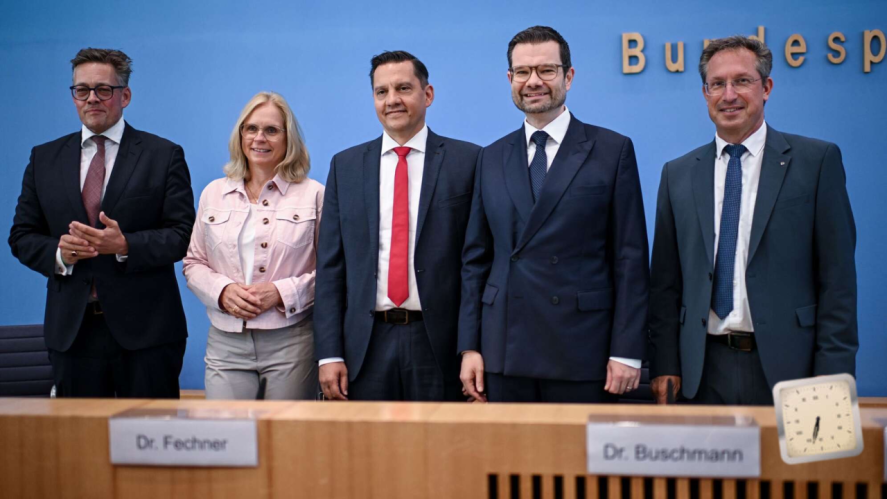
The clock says 6:33
